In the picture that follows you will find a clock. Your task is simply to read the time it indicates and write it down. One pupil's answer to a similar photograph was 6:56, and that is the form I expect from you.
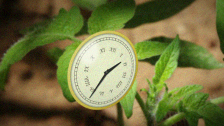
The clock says 1:34
